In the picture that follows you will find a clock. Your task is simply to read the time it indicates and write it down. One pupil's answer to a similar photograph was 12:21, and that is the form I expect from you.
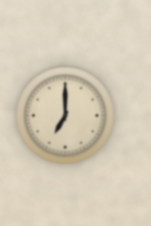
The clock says 7:00
